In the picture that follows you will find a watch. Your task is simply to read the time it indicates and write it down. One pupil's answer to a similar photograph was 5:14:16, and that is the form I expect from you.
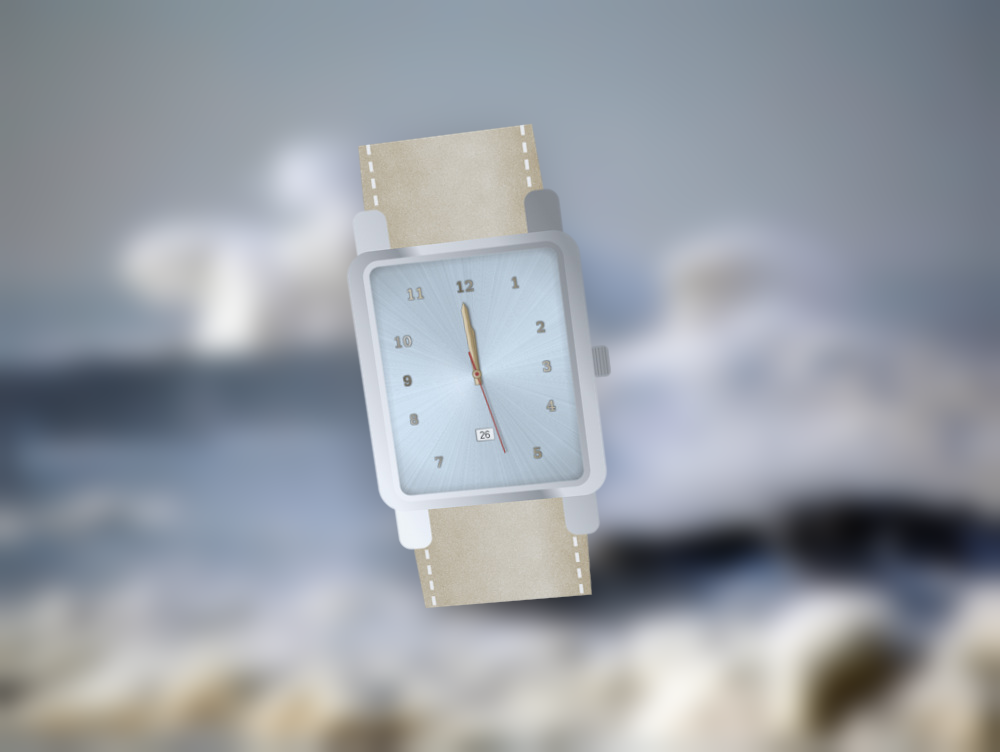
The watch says 11:59:28
